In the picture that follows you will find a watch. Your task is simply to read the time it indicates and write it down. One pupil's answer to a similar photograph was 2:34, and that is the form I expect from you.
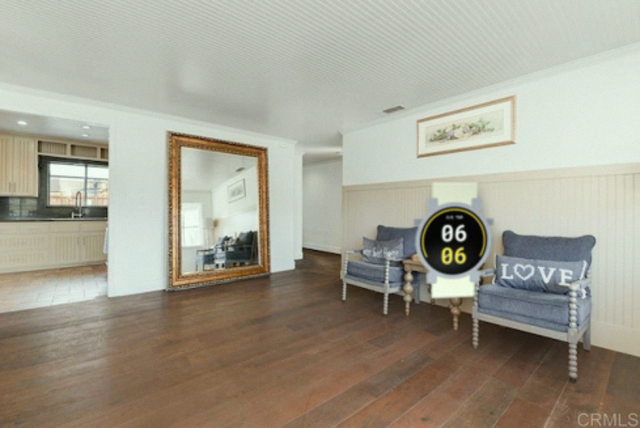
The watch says 6:06
